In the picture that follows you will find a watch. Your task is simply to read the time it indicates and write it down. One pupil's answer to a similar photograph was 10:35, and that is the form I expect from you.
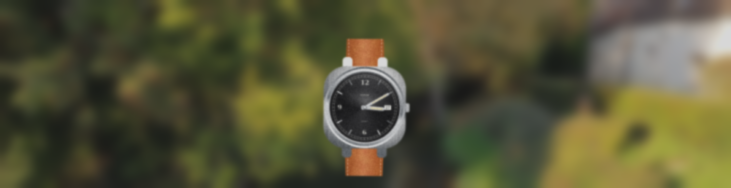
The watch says 3:10
